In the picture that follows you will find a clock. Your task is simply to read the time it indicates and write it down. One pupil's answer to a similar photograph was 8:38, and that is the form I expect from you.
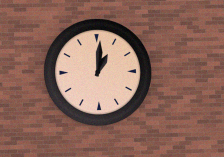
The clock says 1:01
